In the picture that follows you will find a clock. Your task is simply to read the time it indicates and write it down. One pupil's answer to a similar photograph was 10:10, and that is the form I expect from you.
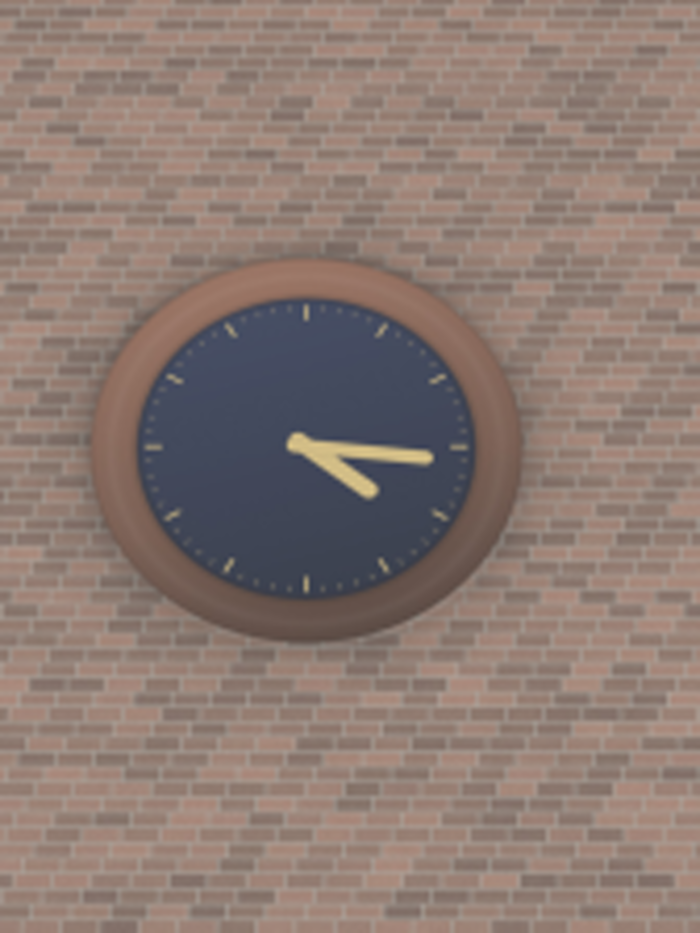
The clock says 4:16
